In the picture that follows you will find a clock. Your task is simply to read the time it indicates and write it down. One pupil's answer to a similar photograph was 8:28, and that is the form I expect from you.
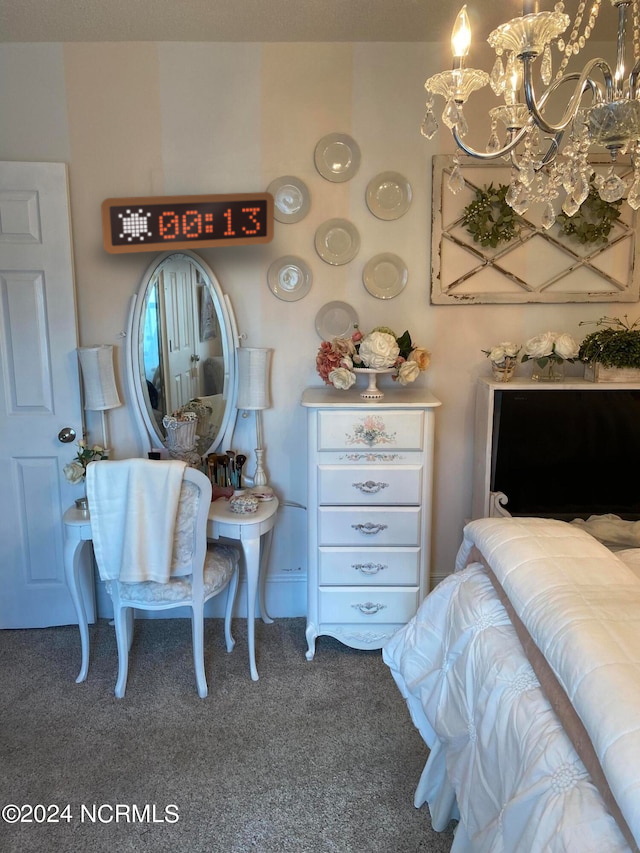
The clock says 0:13
